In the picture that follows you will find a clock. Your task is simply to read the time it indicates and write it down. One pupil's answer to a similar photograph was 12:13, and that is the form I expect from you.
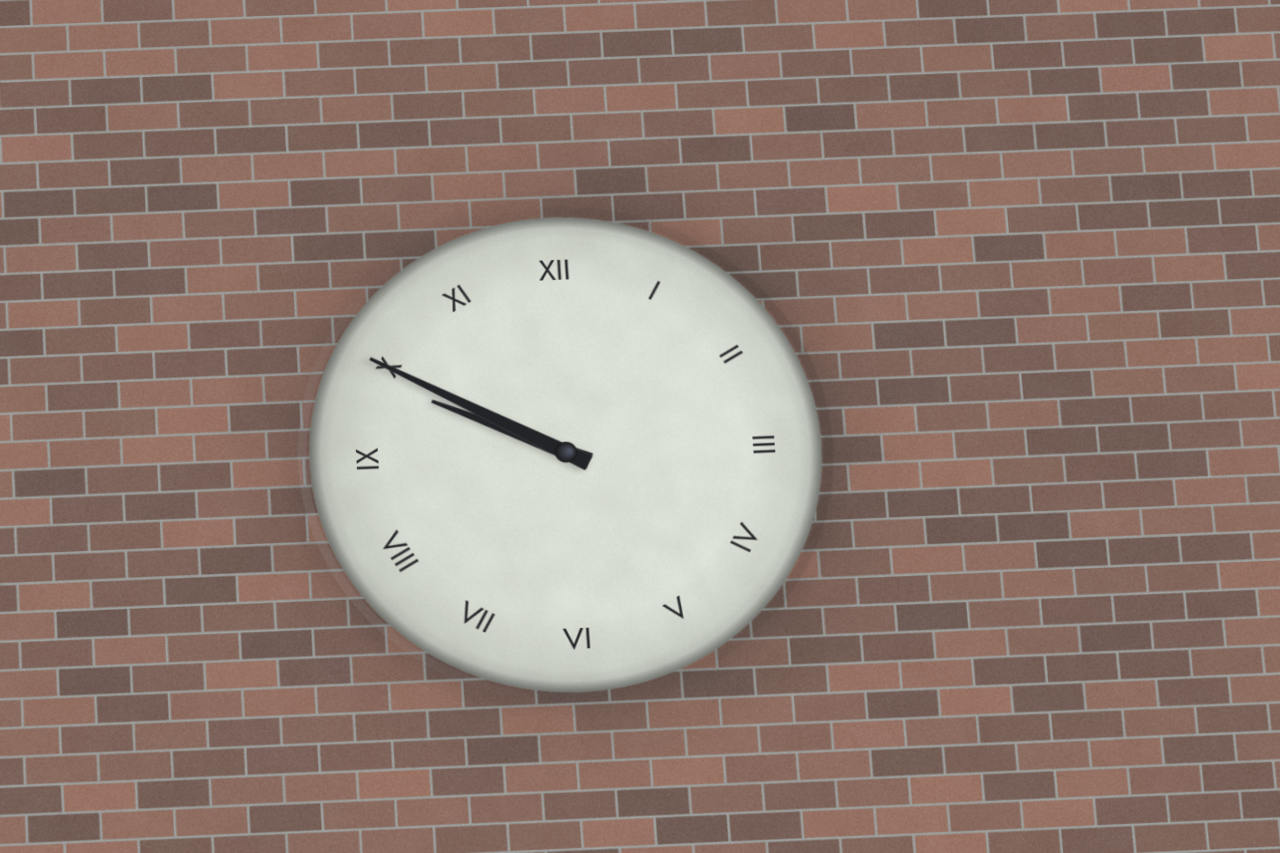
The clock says 9:50
